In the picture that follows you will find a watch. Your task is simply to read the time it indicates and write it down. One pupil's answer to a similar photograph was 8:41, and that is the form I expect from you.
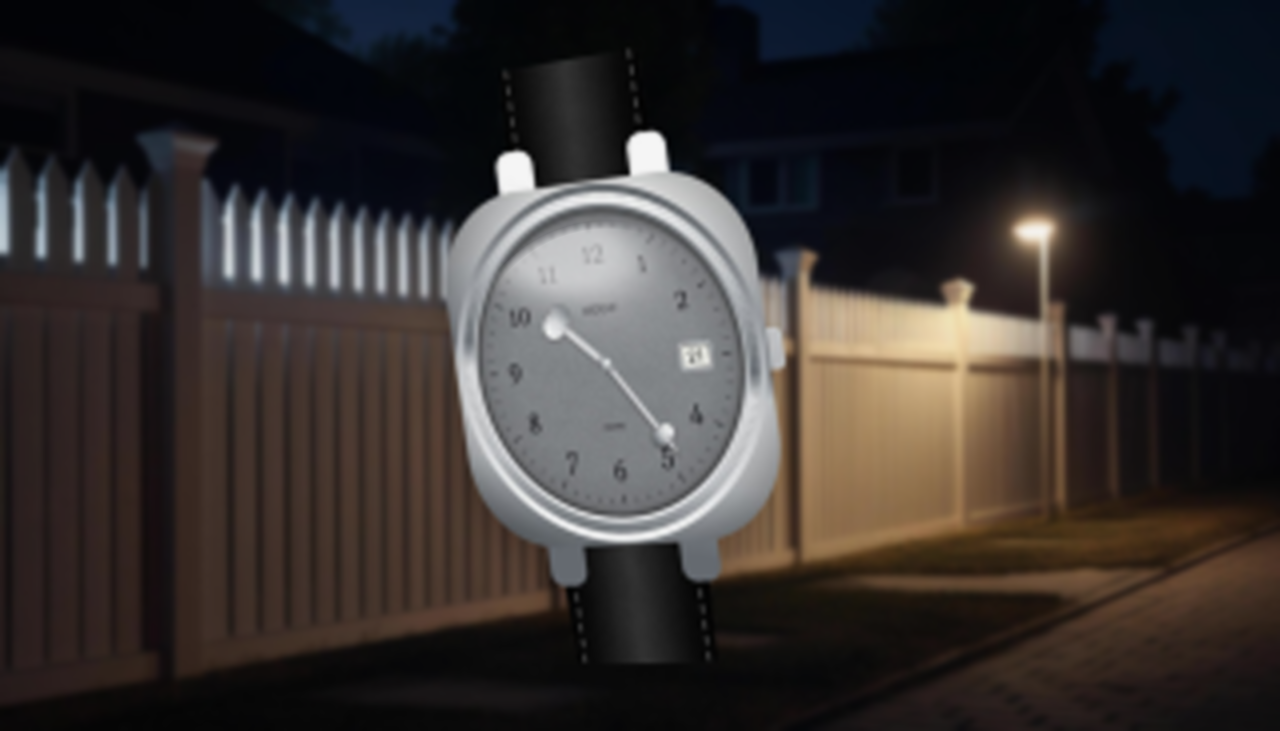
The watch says 10:24
